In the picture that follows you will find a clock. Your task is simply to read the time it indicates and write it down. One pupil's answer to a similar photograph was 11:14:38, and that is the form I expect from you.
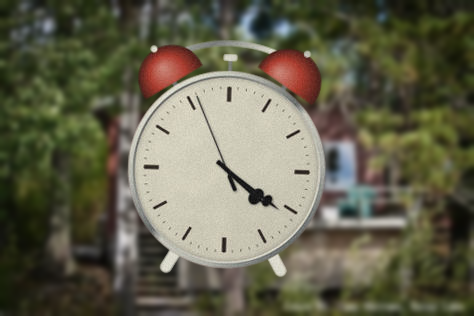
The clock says 4:20:56
